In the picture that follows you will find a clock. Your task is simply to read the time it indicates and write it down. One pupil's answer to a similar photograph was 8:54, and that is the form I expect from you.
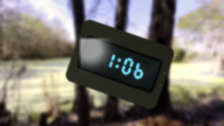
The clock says 1:06
